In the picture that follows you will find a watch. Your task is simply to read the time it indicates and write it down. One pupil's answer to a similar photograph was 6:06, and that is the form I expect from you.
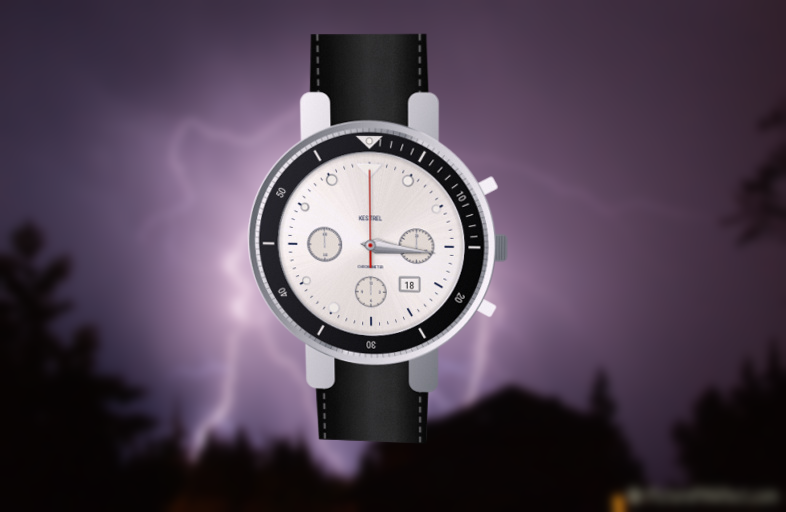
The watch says 3:16
